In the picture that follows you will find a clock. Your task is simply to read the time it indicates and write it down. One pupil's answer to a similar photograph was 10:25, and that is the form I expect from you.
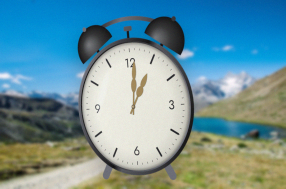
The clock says 1:01
